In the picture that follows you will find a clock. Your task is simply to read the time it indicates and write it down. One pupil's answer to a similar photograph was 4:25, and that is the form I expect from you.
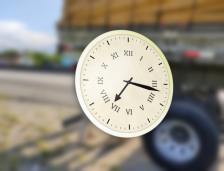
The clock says 7:17
